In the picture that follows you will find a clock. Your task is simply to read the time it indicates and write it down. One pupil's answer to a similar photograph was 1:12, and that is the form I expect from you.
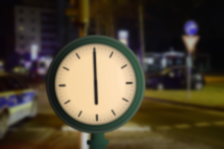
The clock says 6:00
